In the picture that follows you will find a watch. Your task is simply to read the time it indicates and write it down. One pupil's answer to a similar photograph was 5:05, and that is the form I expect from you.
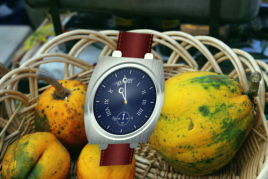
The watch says 10:58
